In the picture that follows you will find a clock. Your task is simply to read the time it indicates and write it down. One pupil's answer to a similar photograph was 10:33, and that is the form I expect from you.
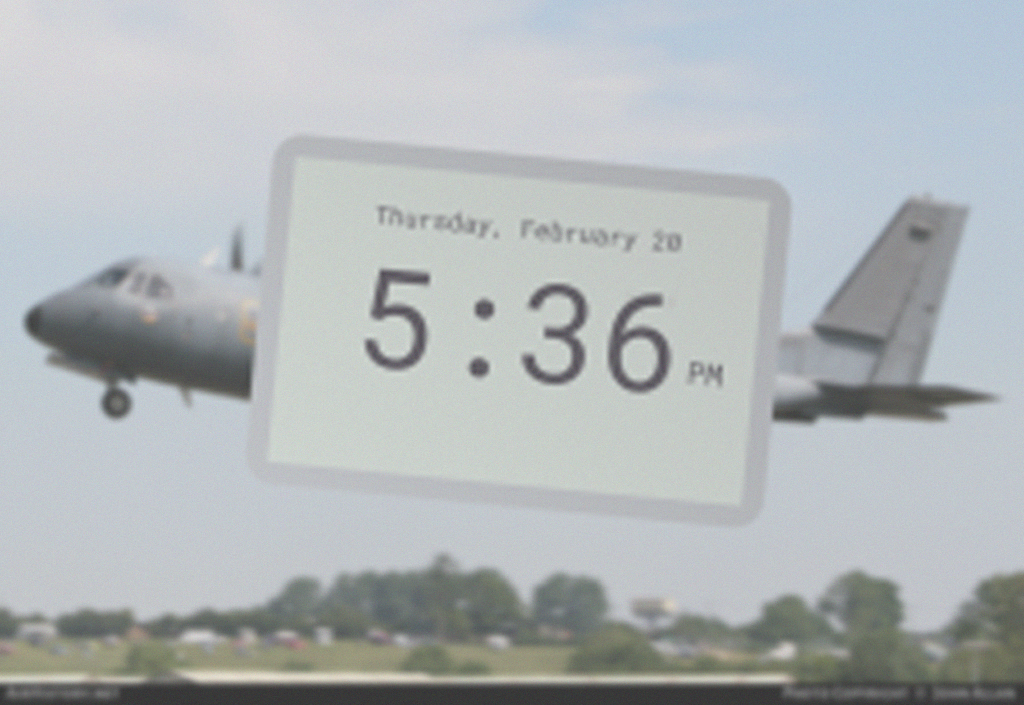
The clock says 5:36
